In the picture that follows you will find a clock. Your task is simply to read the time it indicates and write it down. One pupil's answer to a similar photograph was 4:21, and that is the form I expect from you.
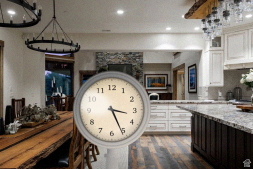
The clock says 3:26
